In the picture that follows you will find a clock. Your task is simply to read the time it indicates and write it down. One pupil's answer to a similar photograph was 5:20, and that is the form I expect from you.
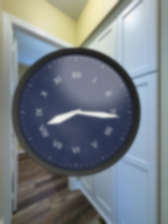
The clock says 8:16
